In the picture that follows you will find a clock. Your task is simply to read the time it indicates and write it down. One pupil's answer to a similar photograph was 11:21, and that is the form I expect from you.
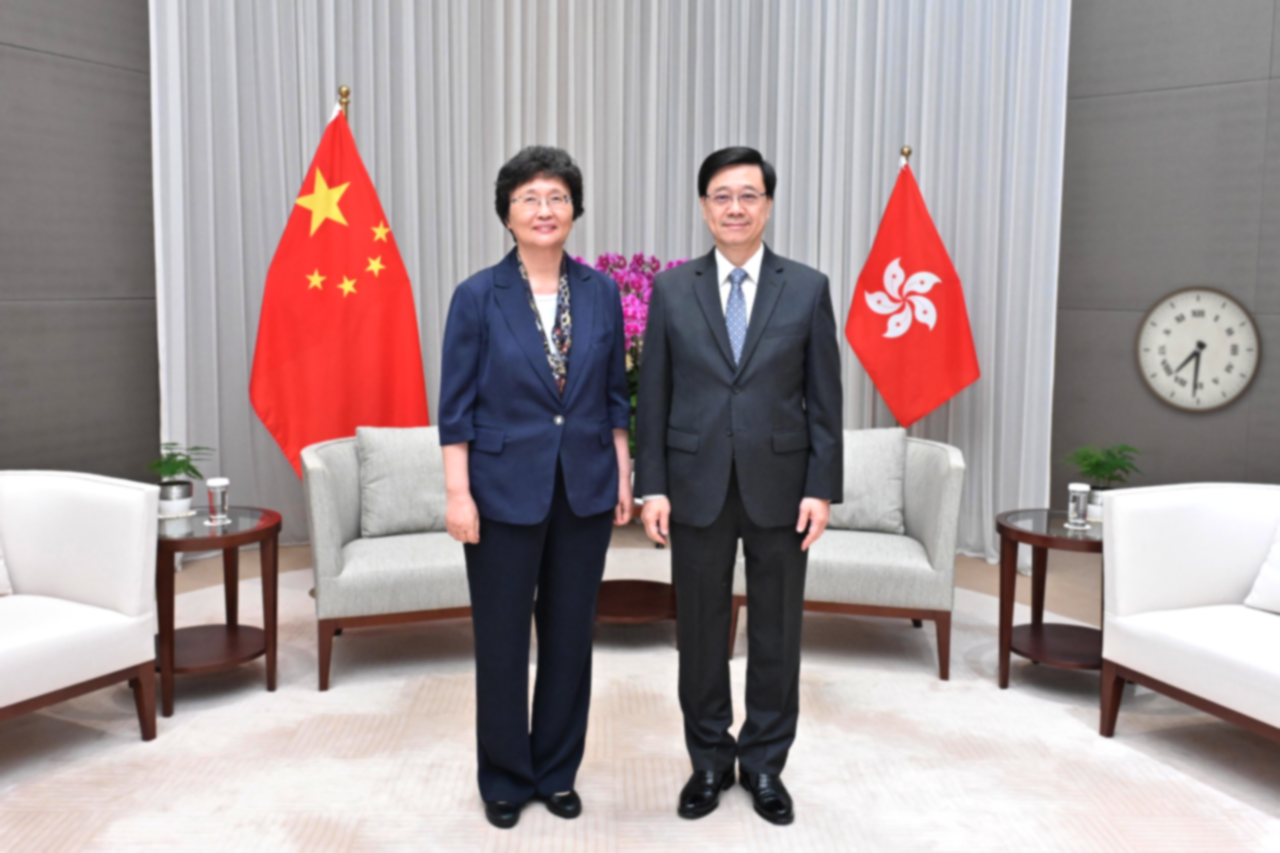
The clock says 7:31
